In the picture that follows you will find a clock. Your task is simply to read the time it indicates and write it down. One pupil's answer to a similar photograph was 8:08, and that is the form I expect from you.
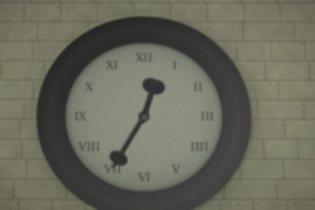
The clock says 12:35
